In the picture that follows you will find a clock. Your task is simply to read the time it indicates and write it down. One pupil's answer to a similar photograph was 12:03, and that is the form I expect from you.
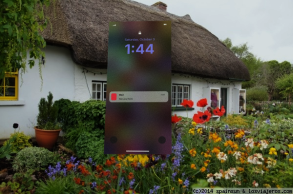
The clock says 1:44
